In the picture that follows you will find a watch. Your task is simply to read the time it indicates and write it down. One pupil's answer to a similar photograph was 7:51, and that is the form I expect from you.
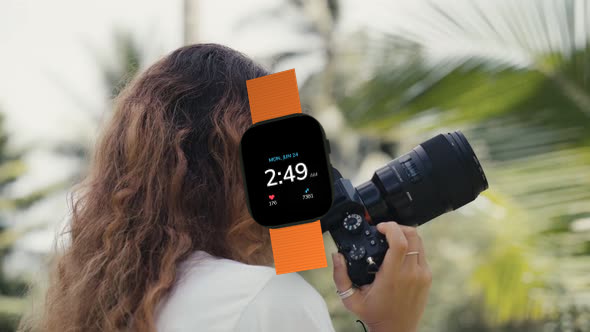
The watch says 2:49
